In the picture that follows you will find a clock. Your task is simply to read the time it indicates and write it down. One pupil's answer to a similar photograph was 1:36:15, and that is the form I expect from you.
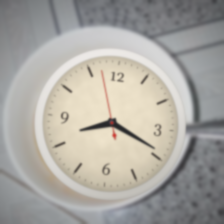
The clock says 8:18:57
